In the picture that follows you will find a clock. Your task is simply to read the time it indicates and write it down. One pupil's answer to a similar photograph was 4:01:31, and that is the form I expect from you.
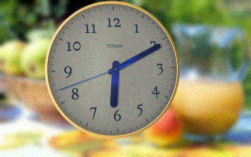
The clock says 6:10:42
